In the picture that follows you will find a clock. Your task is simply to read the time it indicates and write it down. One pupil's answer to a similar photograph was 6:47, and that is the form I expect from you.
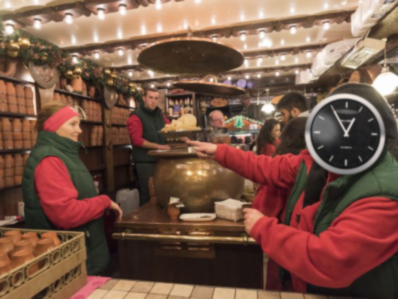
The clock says 12:55
